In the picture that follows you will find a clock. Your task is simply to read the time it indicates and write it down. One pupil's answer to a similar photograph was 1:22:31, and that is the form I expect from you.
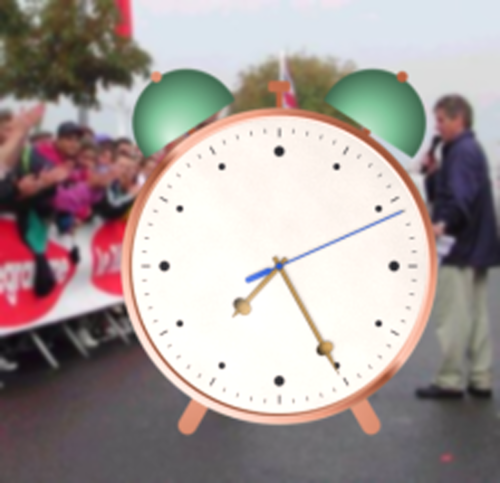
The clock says 7:25:11
